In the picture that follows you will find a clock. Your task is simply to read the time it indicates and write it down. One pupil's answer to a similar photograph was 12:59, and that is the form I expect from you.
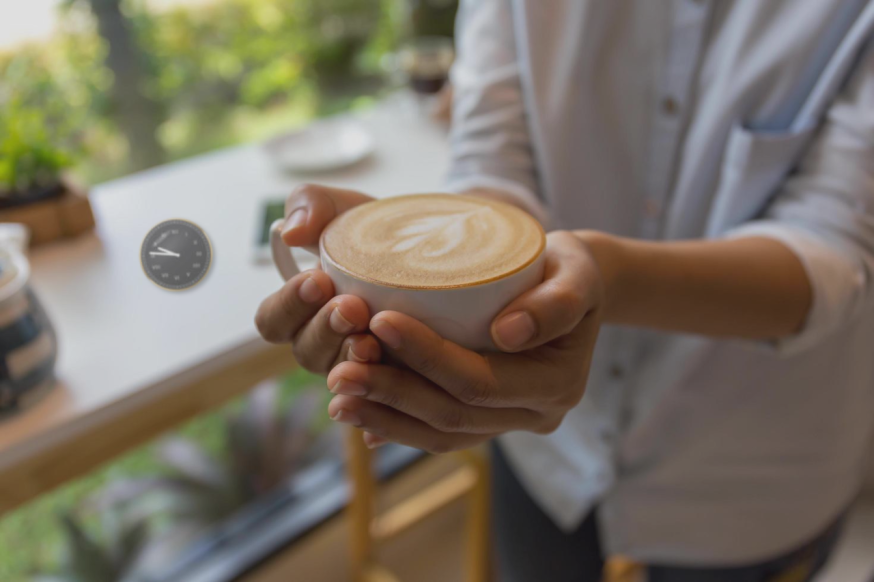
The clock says 9:46
